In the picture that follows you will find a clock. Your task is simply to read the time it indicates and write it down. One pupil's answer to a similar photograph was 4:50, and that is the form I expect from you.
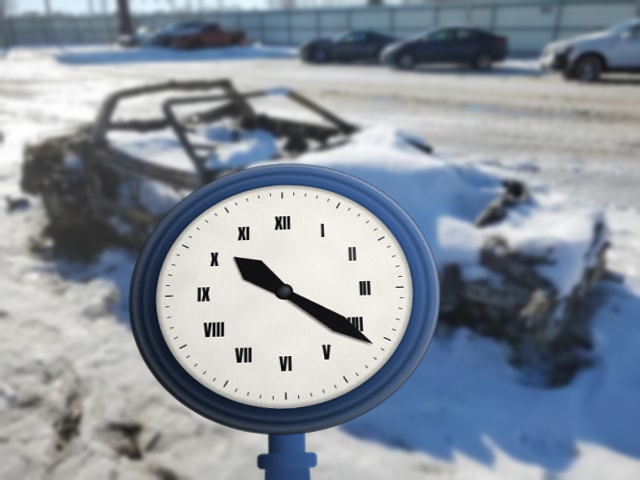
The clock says 10:21
